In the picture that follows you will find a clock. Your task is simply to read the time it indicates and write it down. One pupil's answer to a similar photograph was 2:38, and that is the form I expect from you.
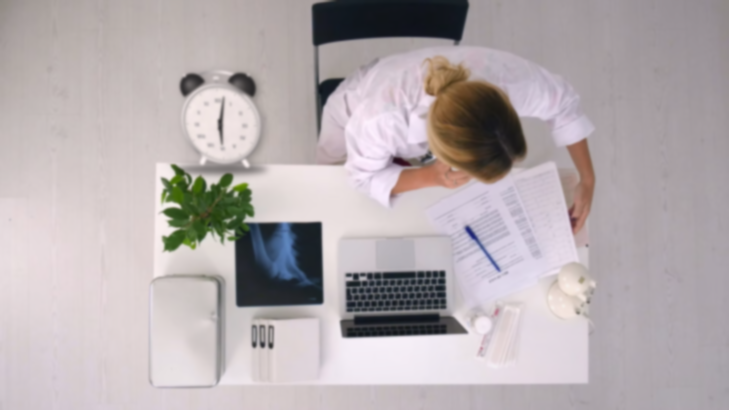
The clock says 6:02
